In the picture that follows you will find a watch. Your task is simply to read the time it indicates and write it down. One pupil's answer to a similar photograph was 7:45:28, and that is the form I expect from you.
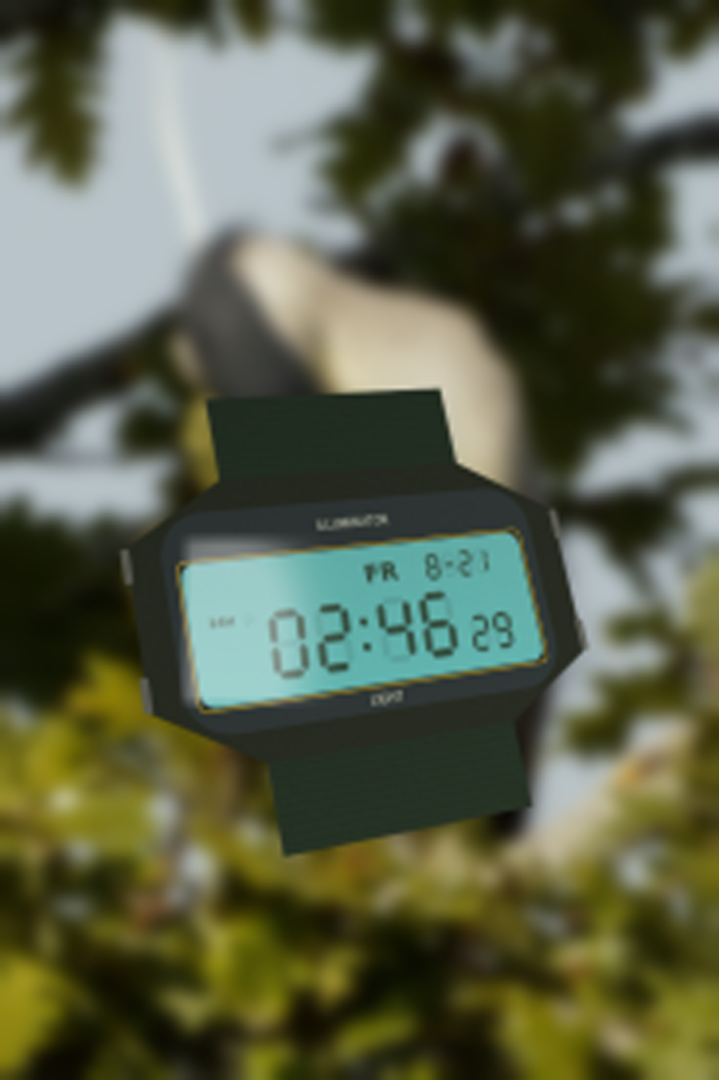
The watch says 2:46:29
